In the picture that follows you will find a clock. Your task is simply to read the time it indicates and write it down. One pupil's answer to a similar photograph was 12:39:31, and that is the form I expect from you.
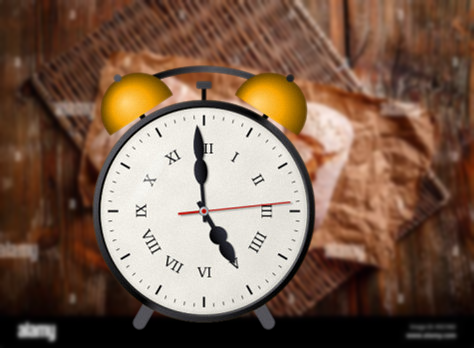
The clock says 4:59:14
